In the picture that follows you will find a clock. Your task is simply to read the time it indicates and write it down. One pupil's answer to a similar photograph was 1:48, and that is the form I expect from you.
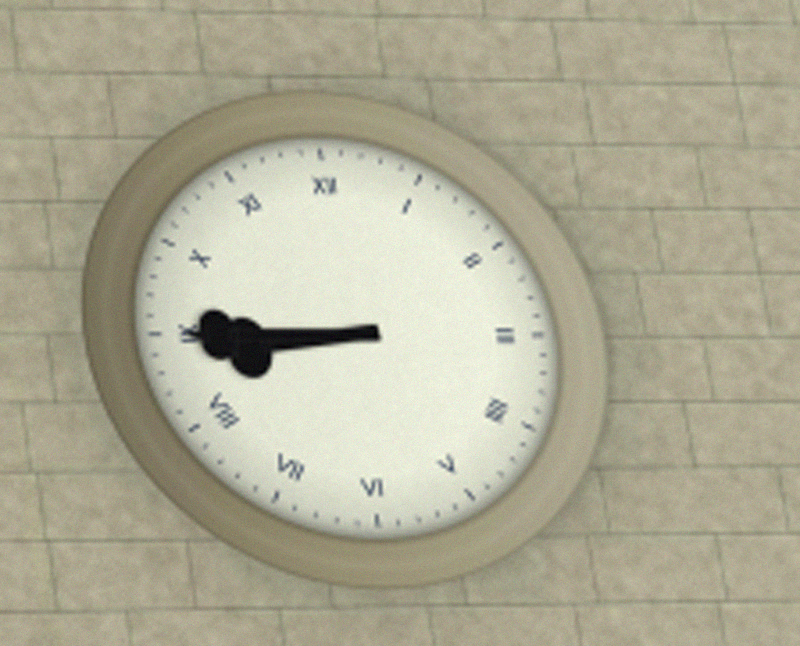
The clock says 8:45
